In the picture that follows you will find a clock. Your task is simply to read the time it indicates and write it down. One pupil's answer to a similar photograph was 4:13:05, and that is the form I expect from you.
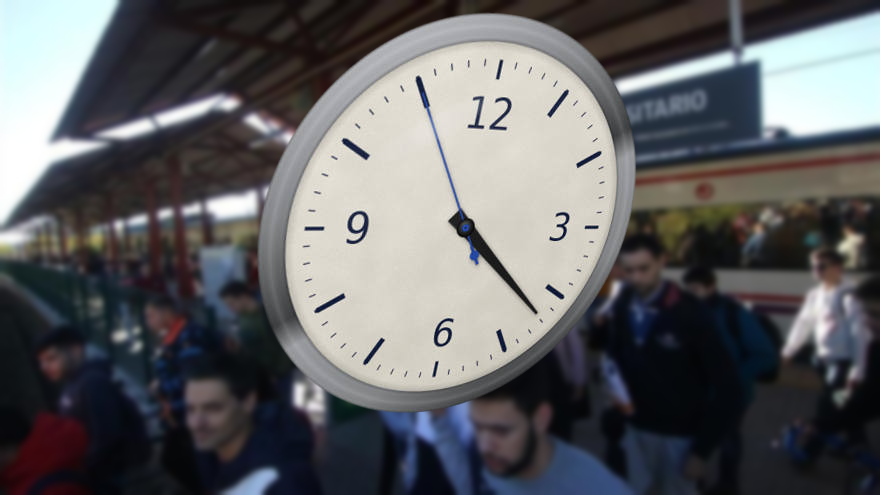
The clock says 4:21:55
